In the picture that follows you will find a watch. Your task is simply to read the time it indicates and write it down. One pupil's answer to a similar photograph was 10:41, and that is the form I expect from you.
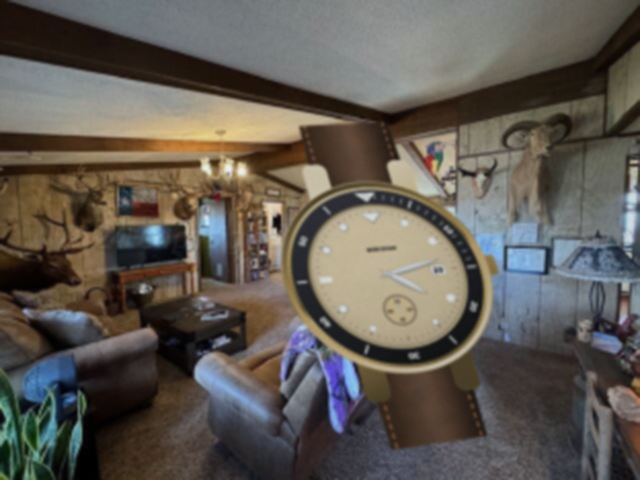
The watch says 4:13
